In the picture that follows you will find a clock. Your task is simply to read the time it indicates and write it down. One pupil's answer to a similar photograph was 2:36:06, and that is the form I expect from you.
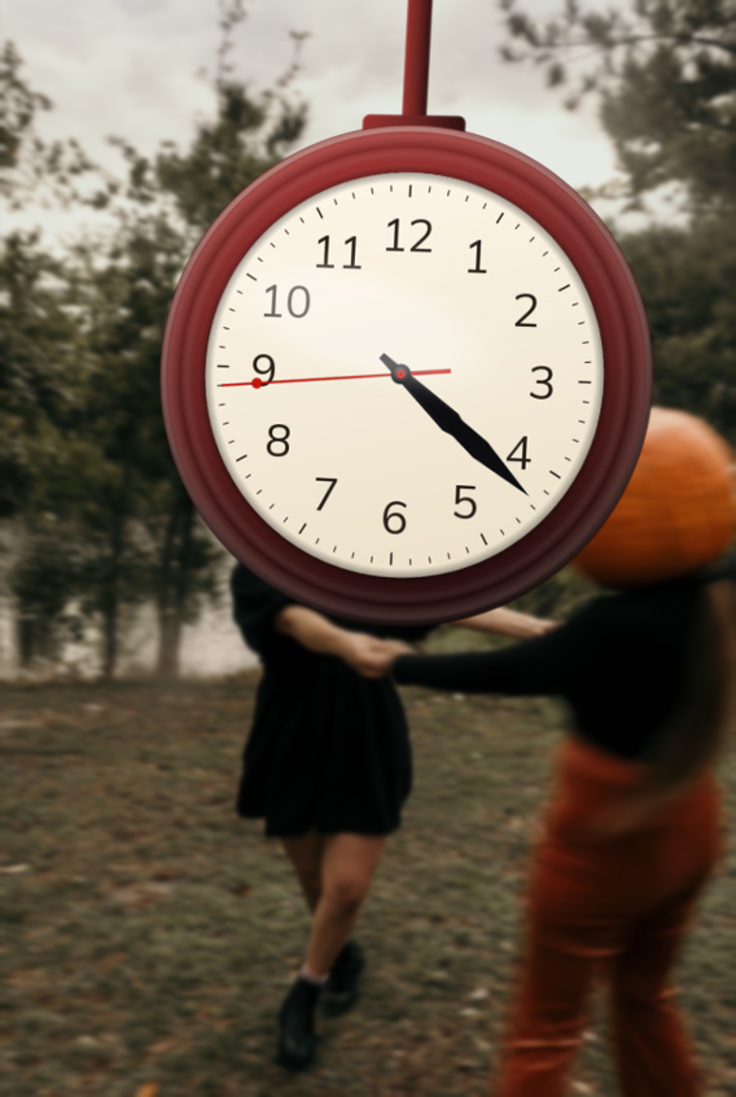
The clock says 4:21:44
